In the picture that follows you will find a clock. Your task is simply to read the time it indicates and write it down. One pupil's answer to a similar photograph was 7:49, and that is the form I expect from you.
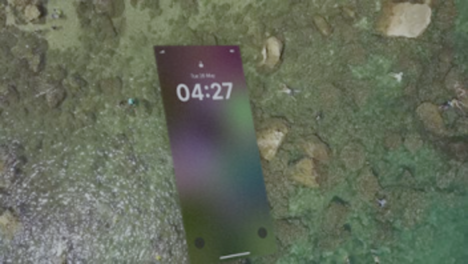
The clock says 4:27
